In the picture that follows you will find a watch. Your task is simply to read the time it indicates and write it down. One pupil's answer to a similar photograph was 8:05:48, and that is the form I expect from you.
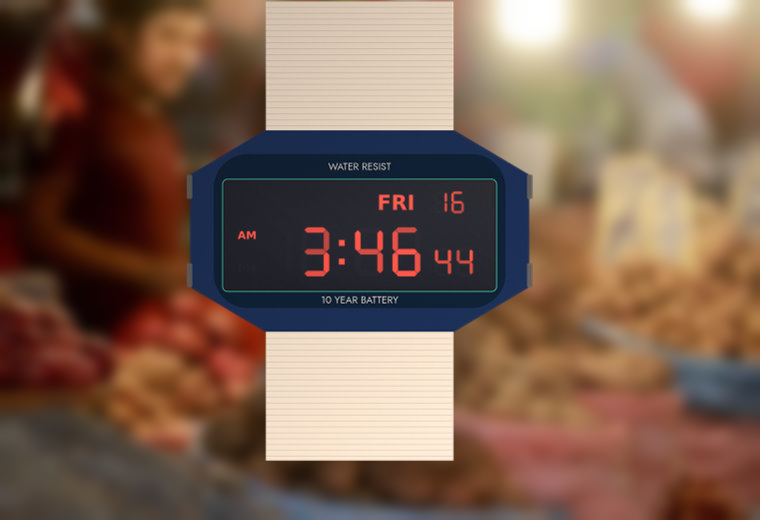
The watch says 3:46:44
